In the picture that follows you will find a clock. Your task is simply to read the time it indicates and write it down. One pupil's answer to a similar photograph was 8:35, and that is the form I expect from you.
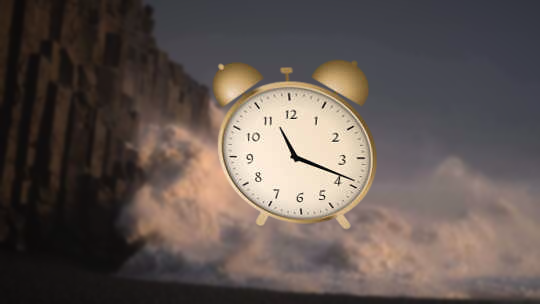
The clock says 11:19
